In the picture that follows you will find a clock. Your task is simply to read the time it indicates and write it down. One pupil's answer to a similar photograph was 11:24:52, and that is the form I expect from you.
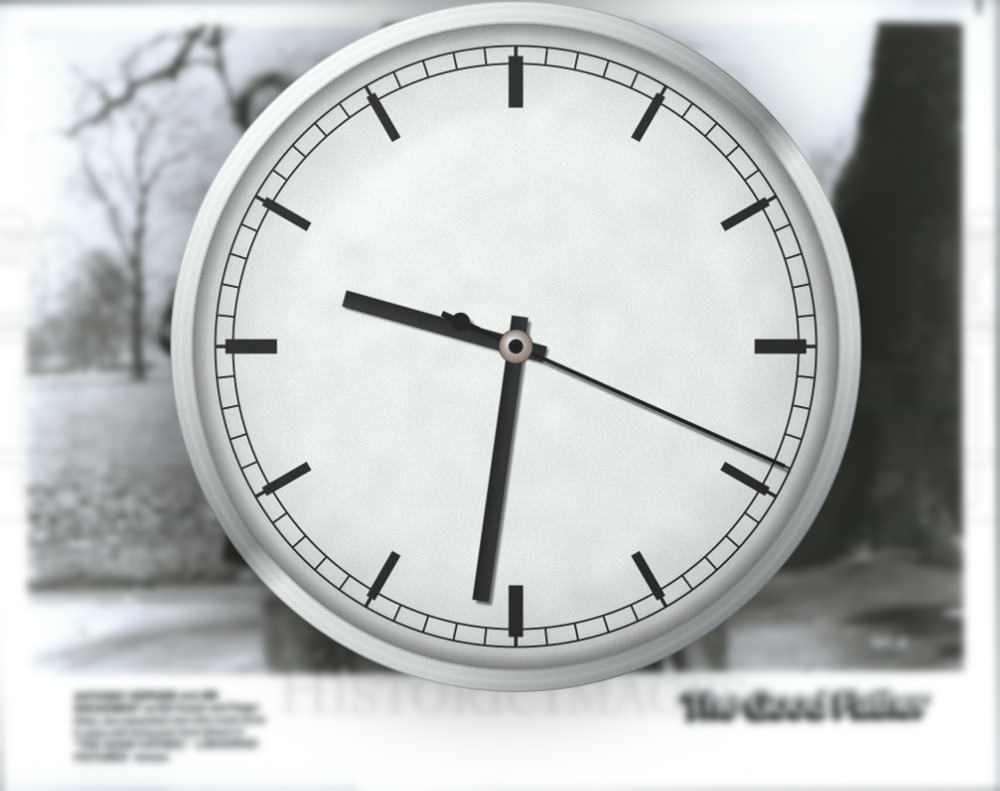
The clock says 9:31:19
